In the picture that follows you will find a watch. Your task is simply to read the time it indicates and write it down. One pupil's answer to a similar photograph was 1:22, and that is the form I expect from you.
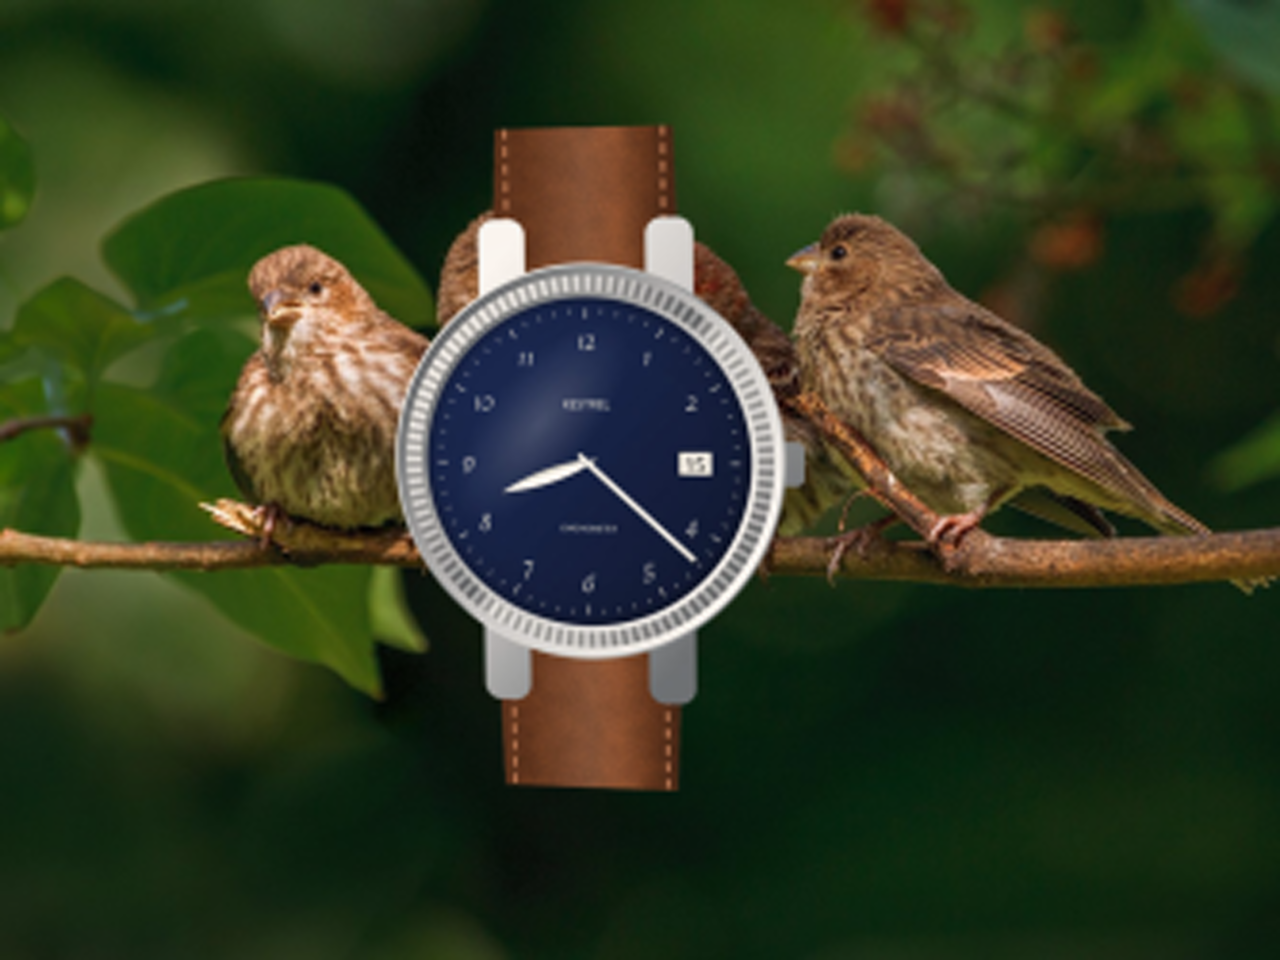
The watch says 8:22
